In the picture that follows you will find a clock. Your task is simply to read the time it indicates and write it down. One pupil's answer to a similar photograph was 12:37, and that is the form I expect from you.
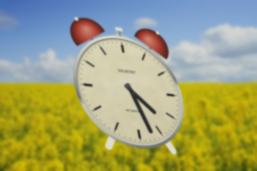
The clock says 4:27
